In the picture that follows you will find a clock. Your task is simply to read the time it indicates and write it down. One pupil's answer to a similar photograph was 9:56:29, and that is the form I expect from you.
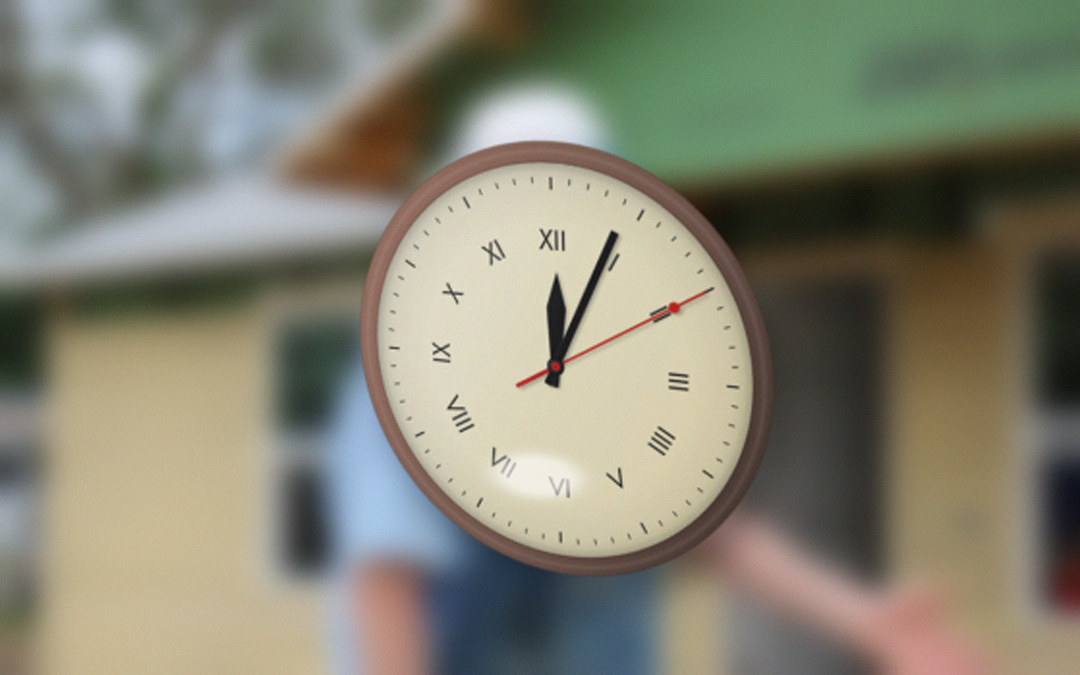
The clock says 12:04:10
